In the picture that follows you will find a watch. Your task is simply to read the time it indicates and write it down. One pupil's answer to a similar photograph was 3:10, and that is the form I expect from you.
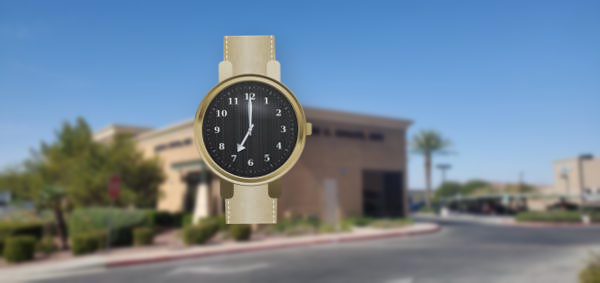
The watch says 7:00
